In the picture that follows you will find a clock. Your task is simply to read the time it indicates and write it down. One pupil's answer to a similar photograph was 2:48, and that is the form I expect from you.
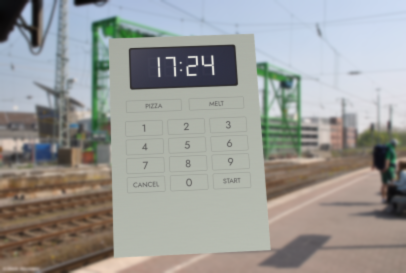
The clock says 17:24
